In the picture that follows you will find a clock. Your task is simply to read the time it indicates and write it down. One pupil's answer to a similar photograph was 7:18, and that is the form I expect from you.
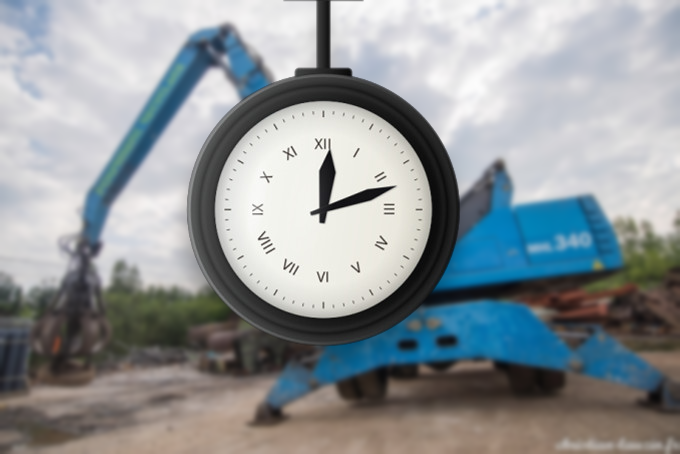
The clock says 12:12
